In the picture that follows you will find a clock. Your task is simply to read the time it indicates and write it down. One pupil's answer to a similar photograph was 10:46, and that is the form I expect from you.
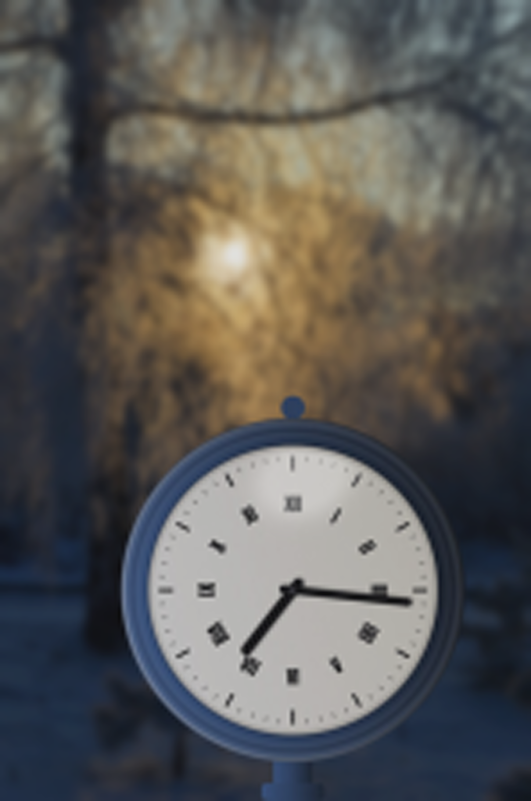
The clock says 7:16
